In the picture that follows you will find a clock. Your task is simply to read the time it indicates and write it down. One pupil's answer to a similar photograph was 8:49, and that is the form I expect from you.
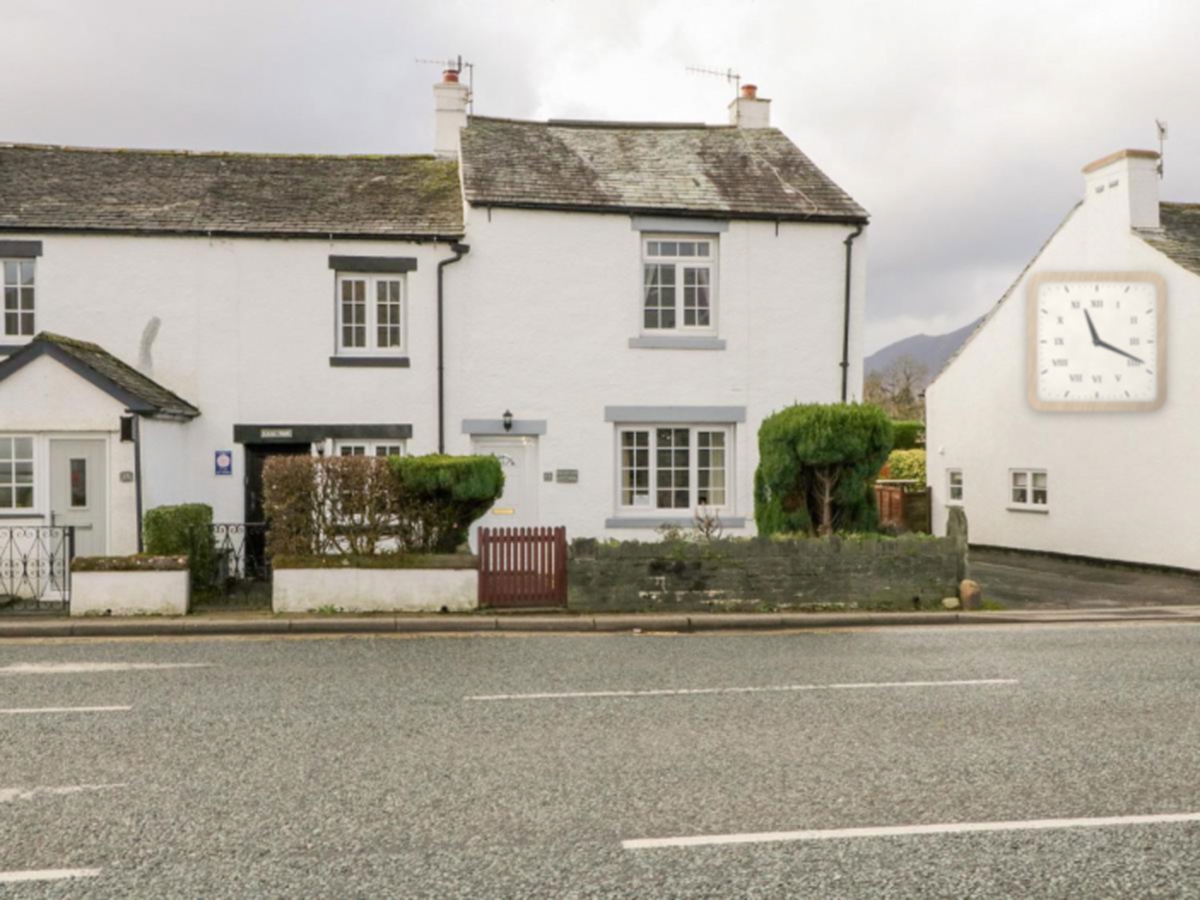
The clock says 11:19
